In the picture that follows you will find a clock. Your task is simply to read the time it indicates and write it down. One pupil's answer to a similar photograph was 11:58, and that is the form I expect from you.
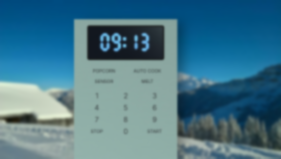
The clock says 9:13
